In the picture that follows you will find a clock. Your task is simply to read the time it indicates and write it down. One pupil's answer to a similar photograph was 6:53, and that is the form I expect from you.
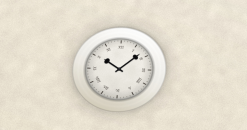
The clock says 10:08
